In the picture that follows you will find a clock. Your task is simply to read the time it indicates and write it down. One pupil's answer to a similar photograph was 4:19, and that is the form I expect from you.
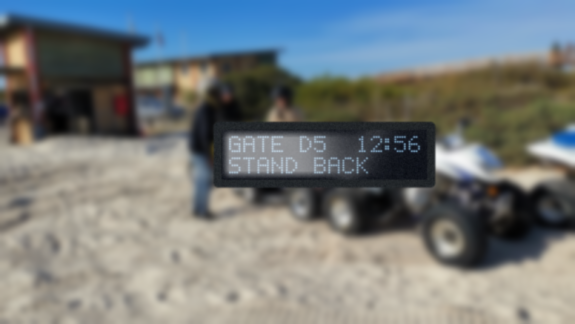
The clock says 12:56
